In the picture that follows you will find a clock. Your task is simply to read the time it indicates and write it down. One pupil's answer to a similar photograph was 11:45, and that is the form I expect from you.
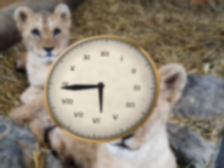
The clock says 5:44
